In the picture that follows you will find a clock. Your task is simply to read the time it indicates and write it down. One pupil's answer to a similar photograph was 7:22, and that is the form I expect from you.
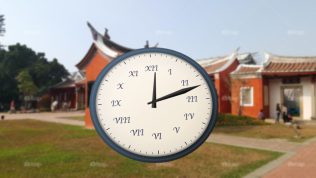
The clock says 12:12
